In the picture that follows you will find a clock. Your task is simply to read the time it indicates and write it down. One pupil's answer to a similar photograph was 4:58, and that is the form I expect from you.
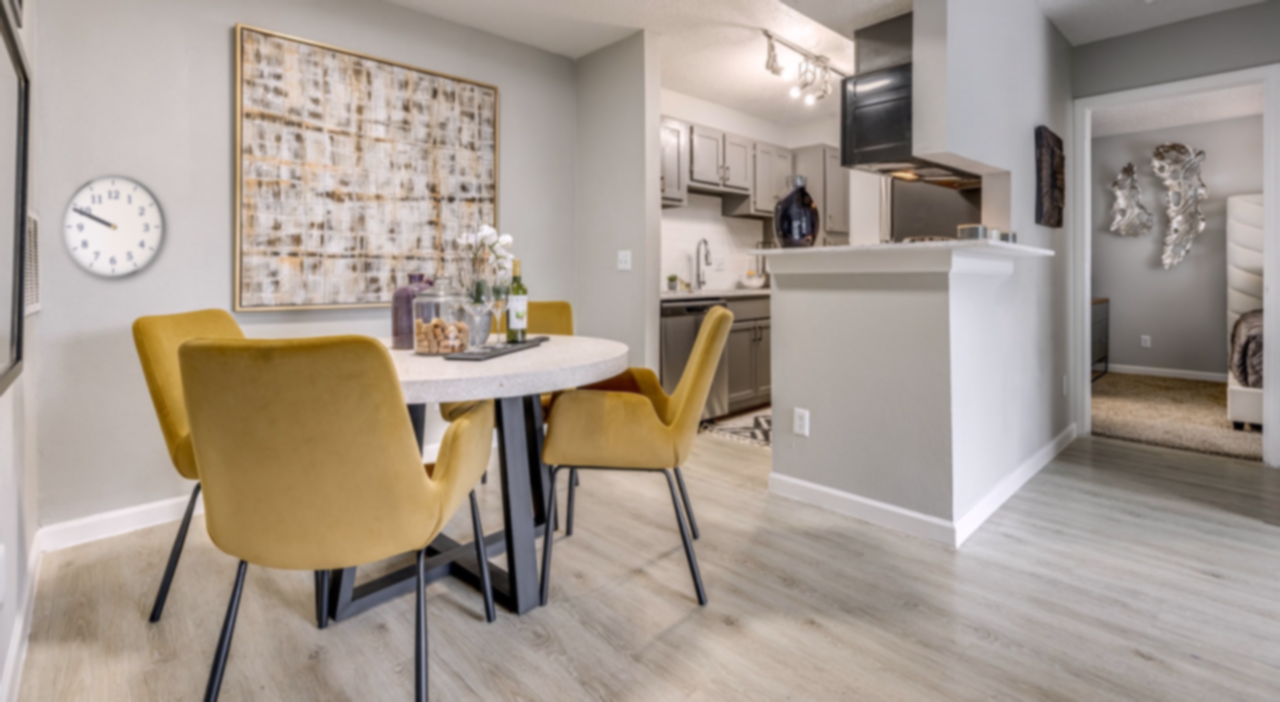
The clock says 9:49
